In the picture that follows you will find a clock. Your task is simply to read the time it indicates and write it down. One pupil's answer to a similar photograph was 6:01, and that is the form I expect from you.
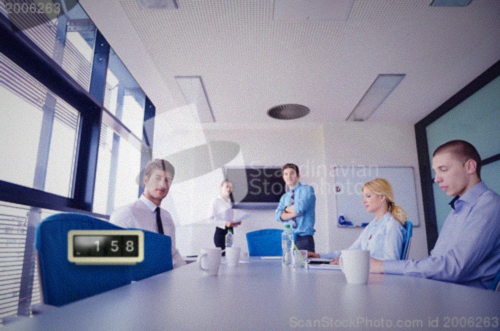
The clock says 1:58
